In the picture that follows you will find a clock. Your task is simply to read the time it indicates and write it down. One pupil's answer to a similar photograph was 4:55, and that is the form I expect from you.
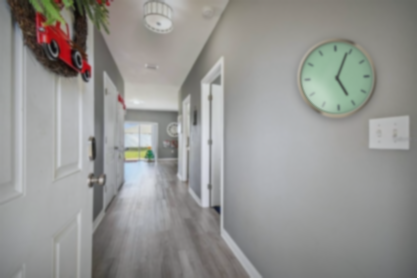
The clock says 5:04
